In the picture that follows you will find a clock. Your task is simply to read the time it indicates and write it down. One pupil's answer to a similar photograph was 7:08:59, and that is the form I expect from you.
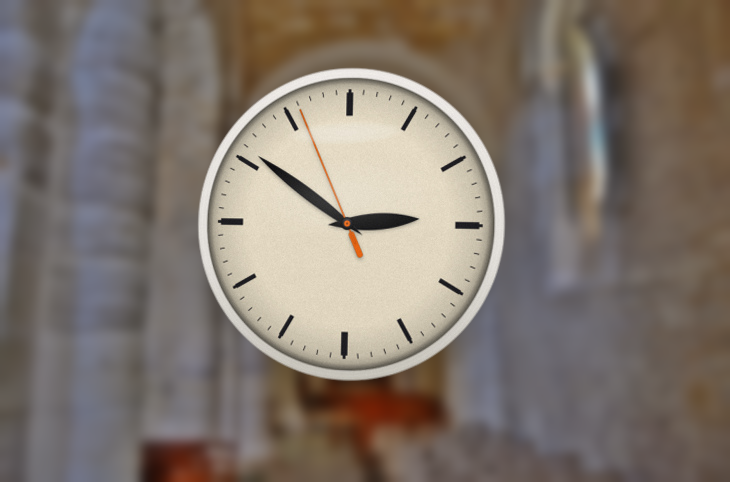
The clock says 2:50:56
